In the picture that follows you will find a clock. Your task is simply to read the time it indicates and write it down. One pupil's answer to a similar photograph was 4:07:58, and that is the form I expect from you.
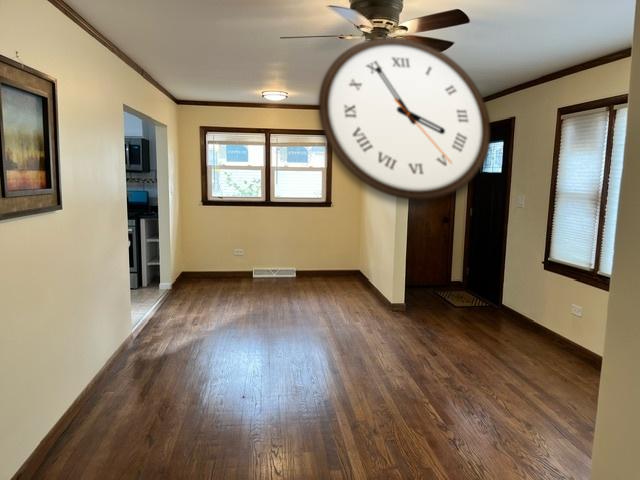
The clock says 3:55:24
